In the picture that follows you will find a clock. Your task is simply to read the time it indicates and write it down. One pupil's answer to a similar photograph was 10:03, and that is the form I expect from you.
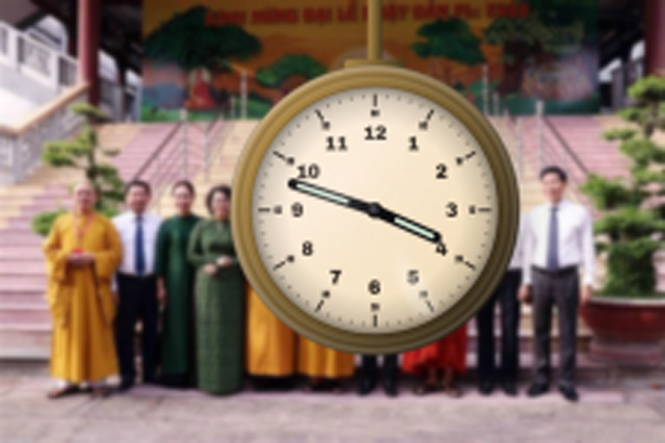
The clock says 3:48
